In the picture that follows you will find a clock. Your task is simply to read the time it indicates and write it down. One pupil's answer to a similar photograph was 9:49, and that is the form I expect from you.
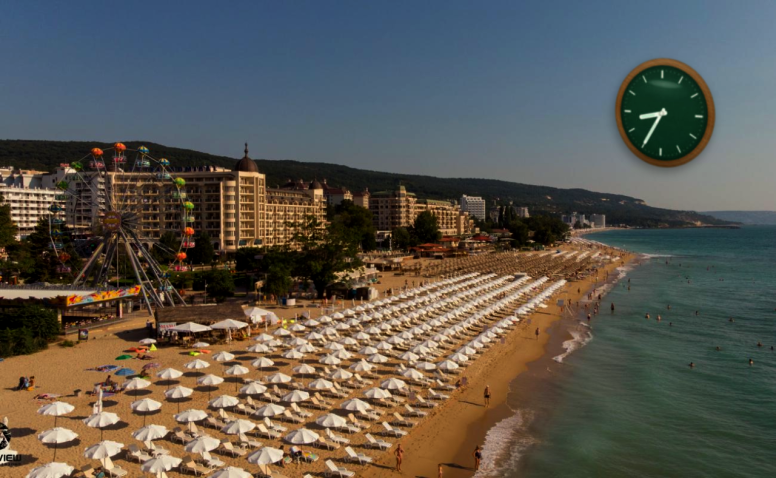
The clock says 8:35
